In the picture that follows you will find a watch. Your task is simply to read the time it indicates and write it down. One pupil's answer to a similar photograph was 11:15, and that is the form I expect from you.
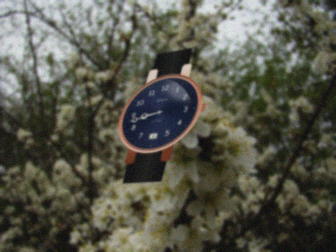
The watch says 8:43
